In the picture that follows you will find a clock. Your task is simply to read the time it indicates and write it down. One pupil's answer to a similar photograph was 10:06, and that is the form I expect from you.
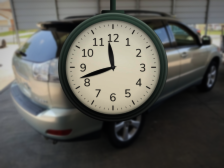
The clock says 11:42
